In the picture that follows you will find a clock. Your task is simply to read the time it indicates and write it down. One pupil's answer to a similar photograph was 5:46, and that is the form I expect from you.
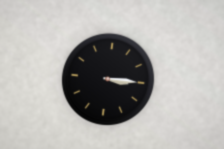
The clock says 3:15
